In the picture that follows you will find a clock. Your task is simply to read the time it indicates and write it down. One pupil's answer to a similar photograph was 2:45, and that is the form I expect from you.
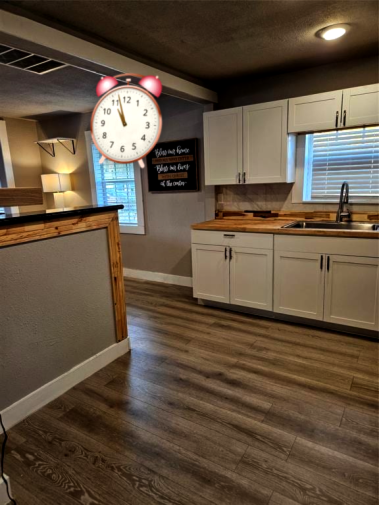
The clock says 10:57
